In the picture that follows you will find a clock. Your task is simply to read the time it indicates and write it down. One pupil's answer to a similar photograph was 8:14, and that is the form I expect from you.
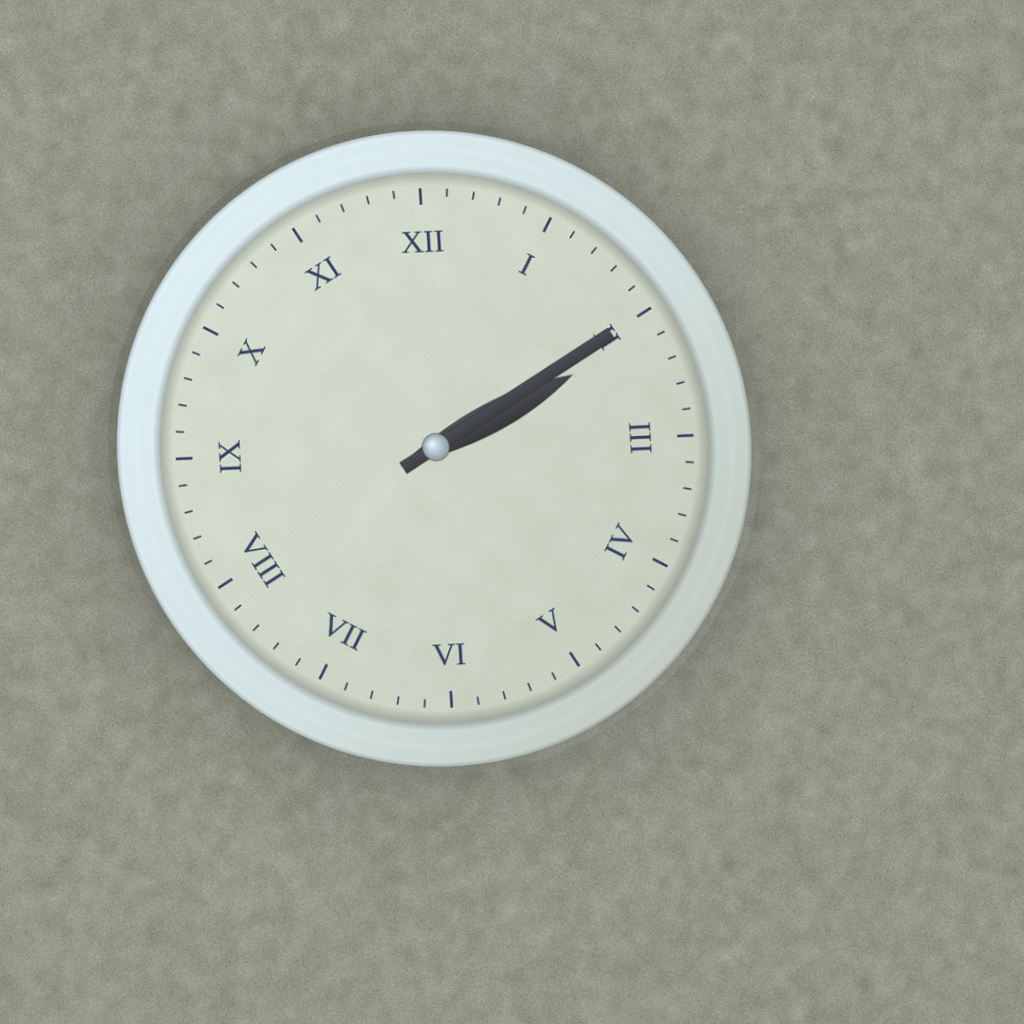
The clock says 2:10
